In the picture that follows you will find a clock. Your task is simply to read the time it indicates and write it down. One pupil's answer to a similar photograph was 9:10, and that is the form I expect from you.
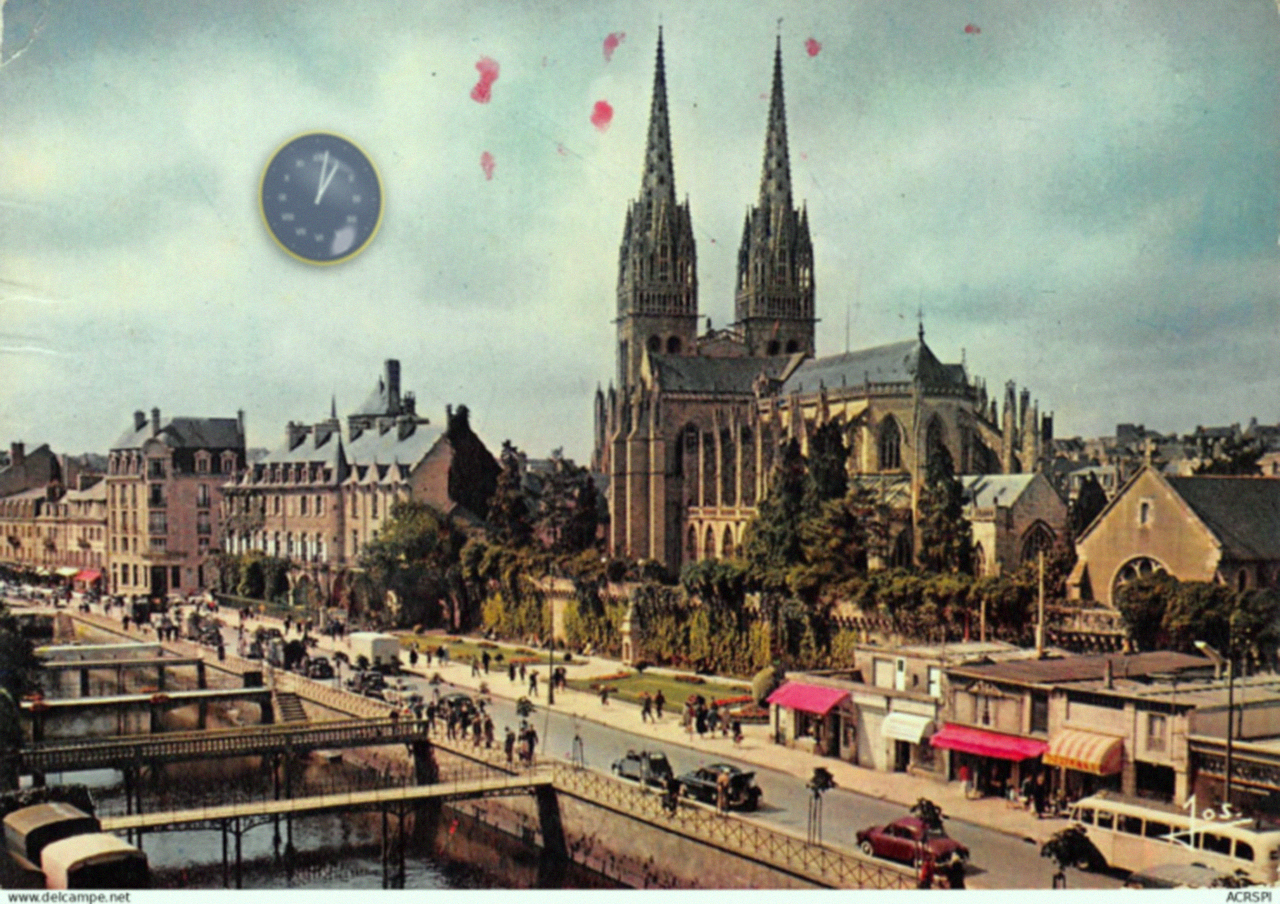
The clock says 1:02
